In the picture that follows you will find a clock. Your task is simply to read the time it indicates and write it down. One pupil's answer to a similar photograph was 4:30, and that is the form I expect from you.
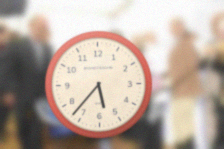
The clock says 5:37
